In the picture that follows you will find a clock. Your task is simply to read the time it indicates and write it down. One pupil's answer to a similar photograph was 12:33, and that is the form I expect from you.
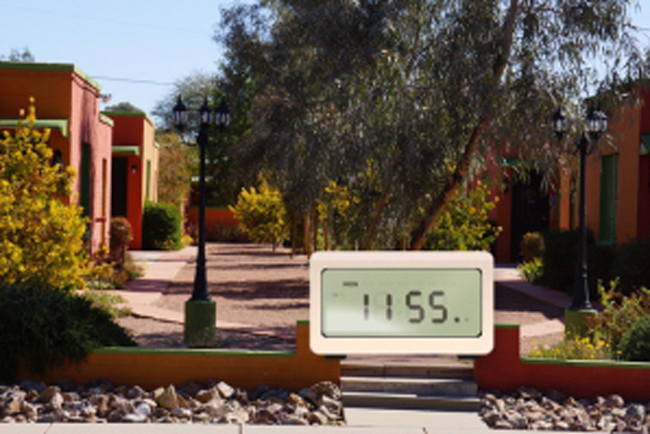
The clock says 11:55
